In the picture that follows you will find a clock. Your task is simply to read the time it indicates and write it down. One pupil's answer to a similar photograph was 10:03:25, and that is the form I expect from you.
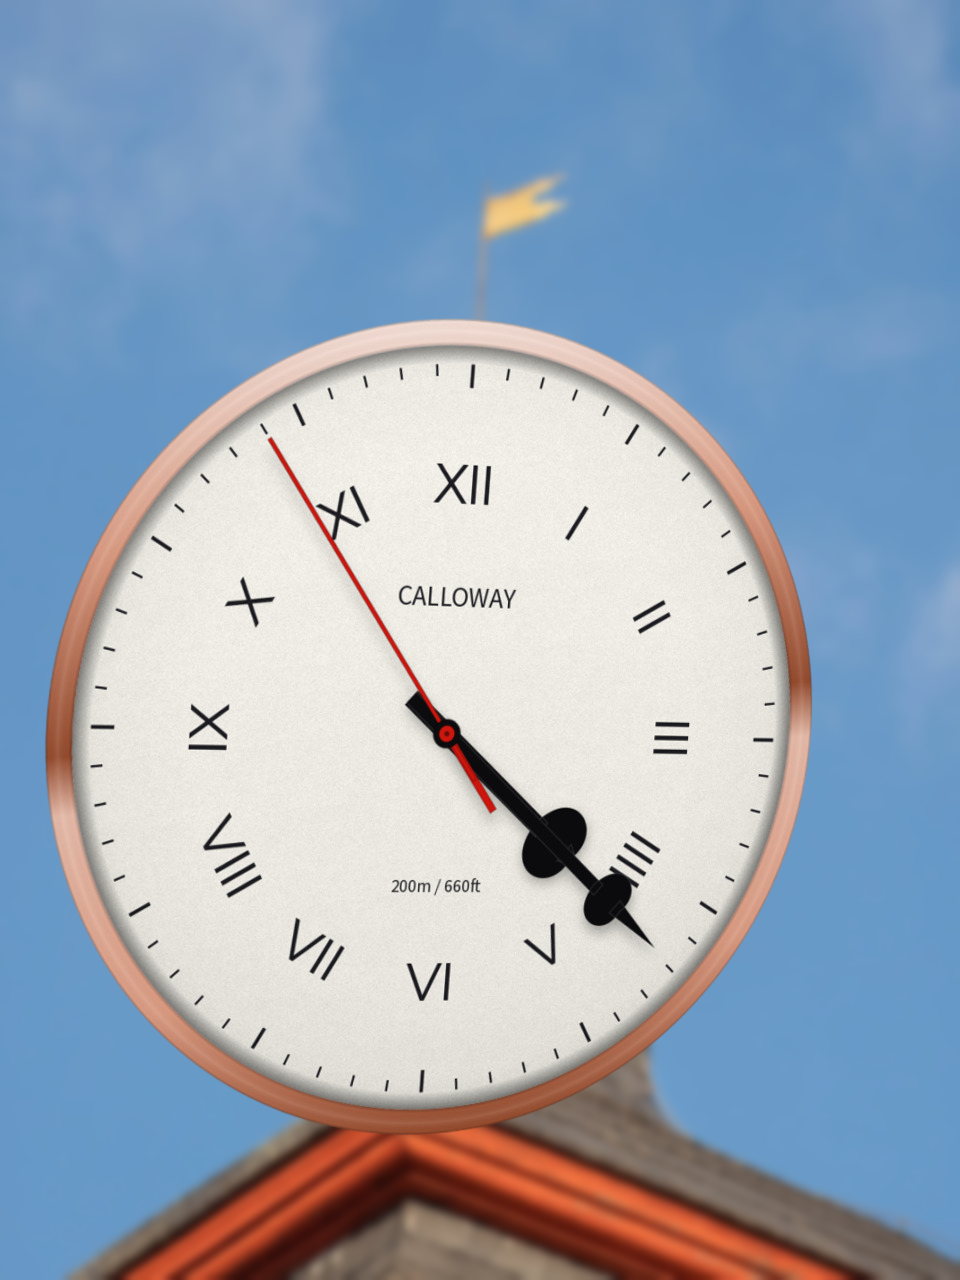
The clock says 4:21:54
